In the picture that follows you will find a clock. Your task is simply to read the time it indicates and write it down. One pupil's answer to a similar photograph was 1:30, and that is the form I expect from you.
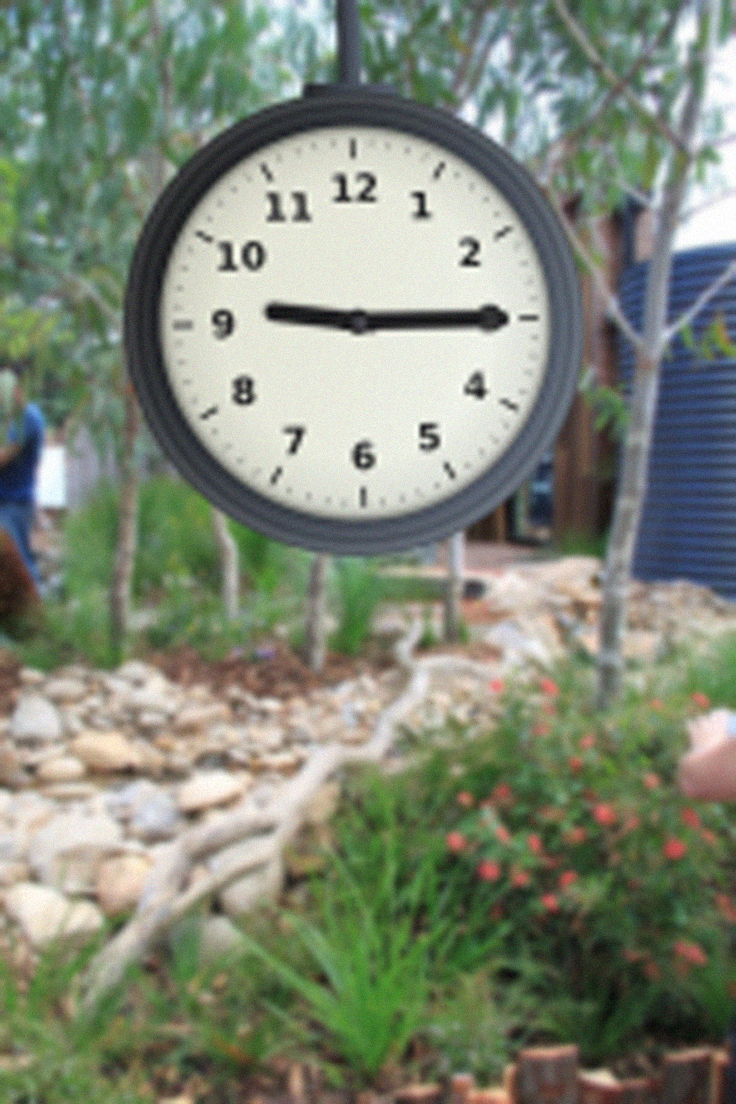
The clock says 9:15
